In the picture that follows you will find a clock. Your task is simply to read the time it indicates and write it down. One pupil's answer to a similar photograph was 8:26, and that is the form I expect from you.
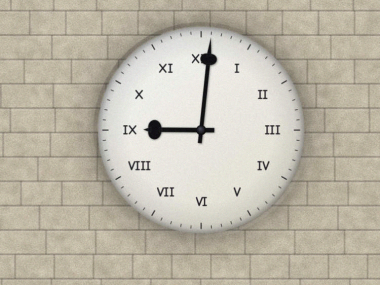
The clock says 9:01
